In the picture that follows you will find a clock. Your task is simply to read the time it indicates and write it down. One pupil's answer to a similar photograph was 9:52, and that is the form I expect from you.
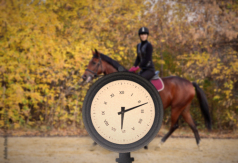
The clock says 6:12
